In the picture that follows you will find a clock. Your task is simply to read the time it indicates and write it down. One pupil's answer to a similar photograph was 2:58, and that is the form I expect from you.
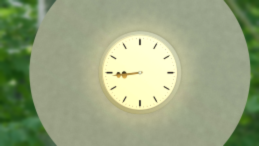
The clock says 8:44
